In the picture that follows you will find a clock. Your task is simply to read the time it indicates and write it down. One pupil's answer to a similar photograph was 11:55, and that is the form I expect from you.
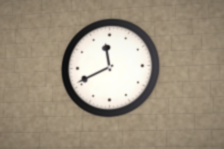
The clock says 11:41
